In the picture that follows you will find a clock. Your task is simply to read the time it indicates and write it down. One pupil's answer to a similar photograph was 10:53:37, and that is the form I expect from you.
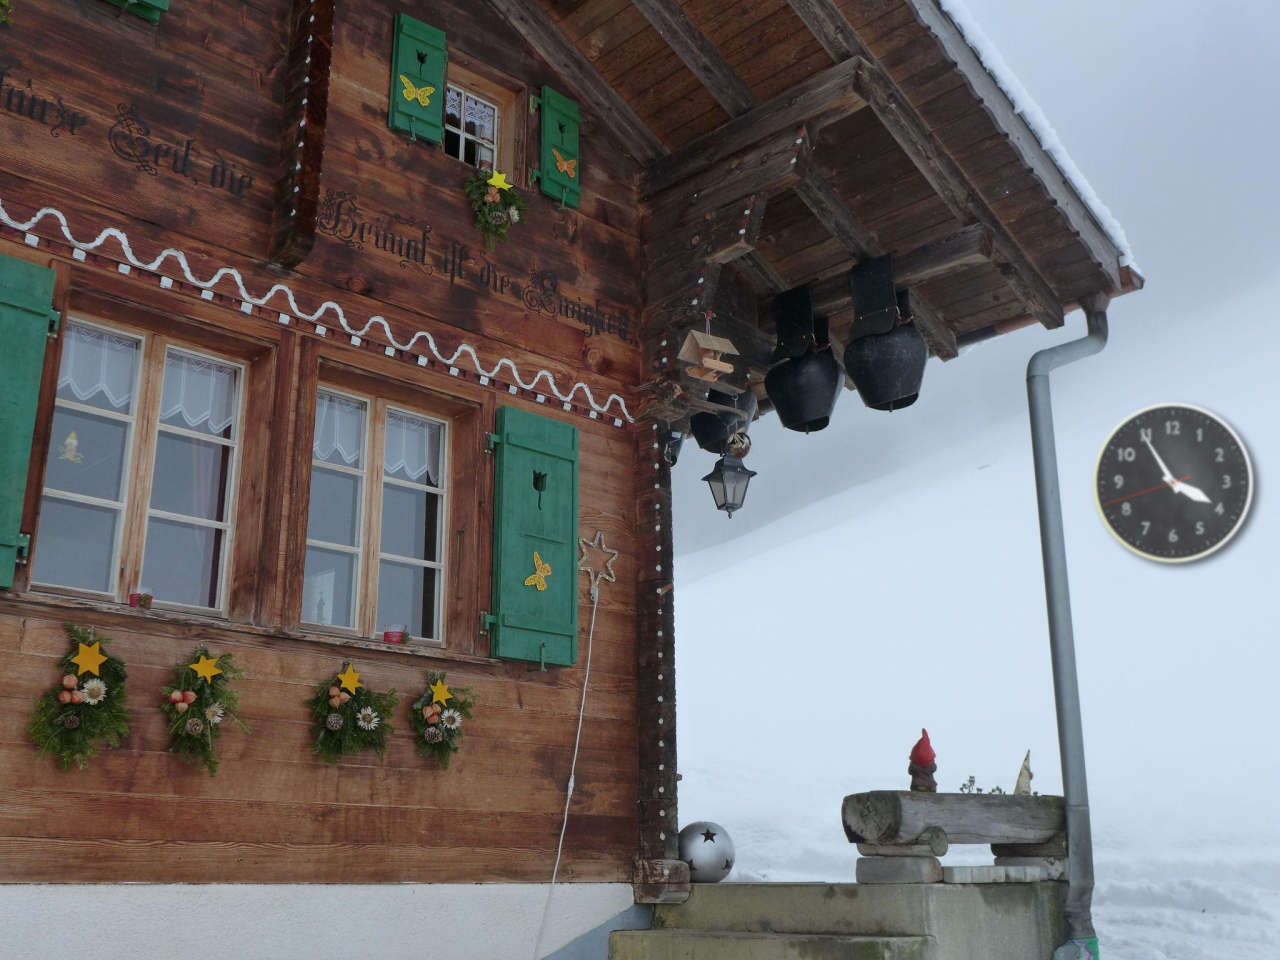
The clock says 3:54:42
